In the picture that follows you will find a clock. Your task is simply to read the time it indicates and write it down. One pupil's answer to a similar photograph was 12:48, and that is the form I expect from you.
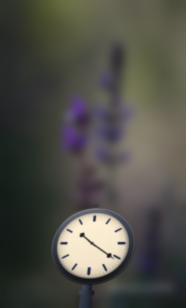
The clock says 10:21
